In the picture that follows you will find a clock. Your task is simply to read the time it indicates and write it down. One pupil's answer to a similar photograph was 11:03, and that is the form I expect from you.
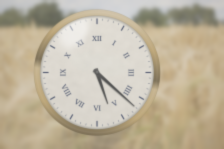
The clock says 5:22
